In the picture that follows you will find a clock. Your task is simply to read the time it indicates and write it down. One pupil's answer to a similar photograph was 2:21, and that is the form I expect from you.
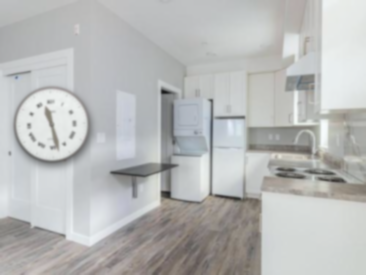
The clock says 11:28
